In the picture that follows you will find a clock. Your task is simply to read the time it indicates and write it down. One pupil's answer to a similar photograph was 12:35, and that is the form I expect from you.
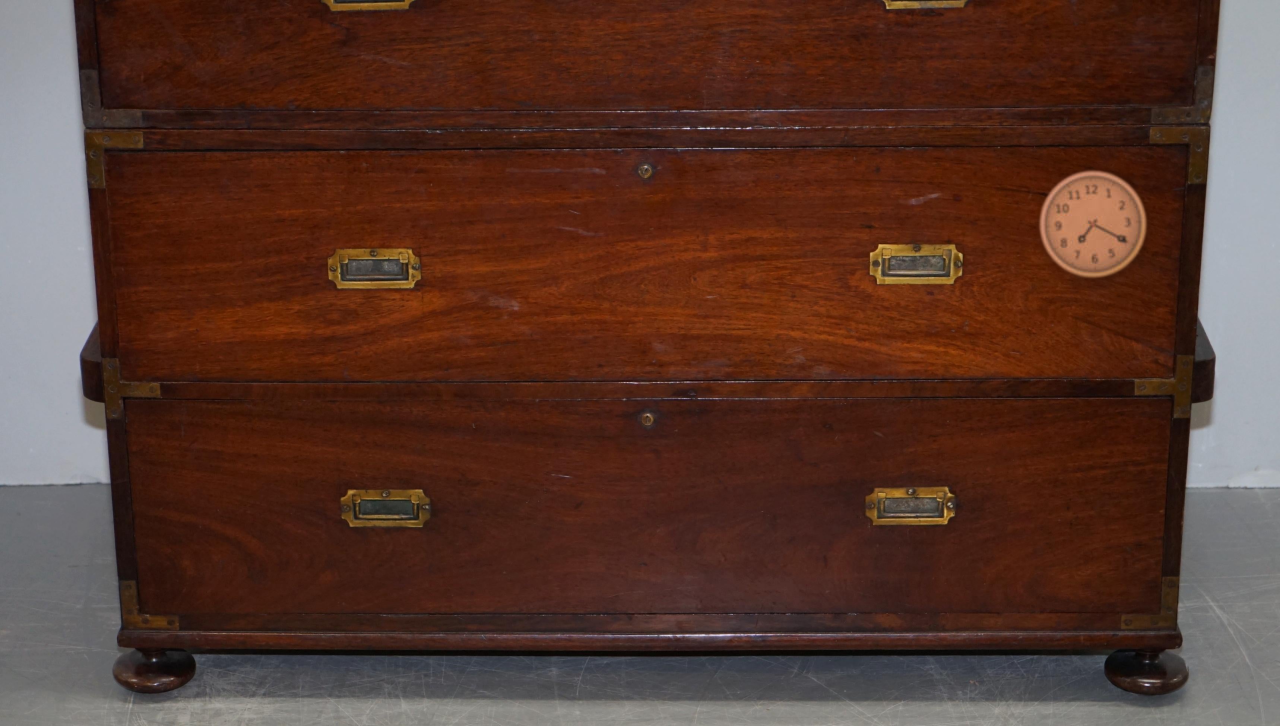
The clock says 7:20
